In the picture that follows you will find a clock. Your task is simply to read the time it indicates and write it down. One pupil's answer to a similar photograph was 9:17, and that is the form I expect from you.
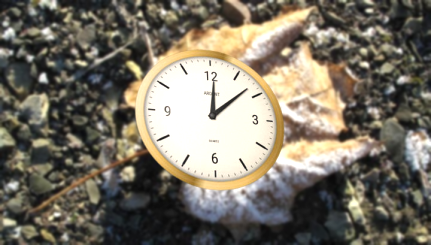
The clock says 12:08
